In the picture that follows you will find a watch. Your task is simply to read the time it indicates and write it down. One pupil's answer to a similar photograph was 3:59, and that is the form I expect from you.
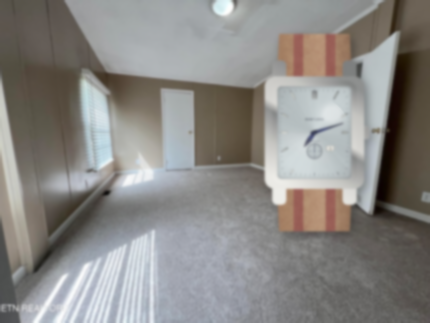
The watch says 7:12
